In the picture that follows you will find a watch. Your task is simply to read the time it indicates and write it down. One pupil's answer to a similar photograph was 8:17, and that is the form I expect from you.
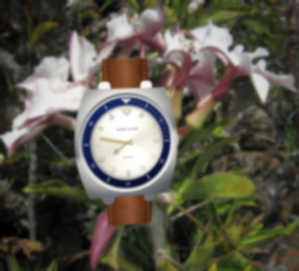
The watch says 7:47
